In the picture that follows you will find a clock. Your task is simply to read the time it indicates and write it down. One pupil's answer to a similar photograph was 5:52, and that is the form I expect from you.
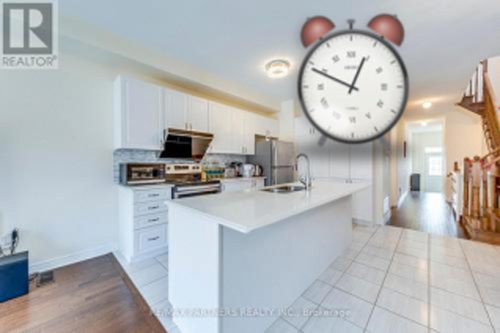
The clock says 12:49
